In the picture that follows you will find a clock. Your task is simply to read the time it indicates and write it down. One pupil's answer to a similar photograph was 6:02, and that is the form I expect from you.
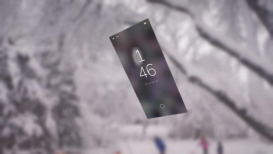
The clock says 1:46
